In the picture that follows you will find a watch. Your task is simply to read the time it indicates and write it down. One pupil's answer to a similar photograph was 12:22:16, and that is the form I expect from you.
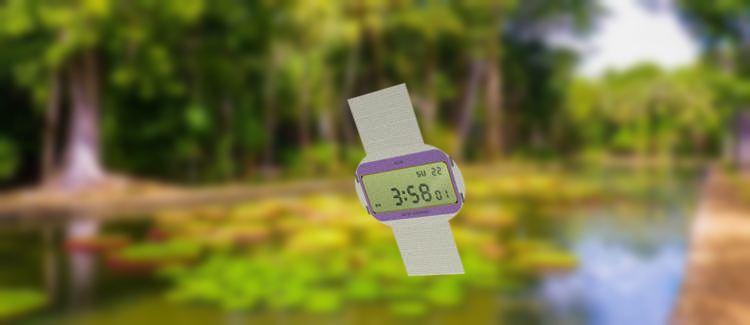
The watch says 3:58:01
